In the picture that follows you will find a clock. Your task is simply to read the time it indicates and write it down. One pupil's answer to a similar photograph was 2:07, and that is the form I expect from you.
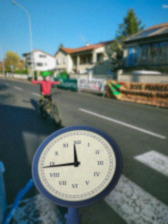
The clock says 11:44
